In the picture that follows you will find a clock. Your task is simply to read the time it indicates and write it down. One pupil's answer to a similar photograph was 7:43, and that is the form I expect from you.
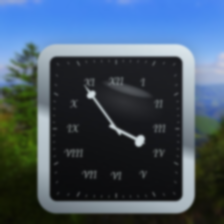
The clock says 3:54
